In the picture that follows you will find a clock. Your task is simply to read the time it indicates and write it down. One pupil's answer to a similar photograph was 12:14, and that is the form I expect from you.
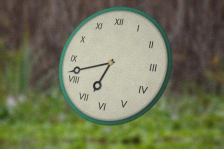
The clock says 6:42
